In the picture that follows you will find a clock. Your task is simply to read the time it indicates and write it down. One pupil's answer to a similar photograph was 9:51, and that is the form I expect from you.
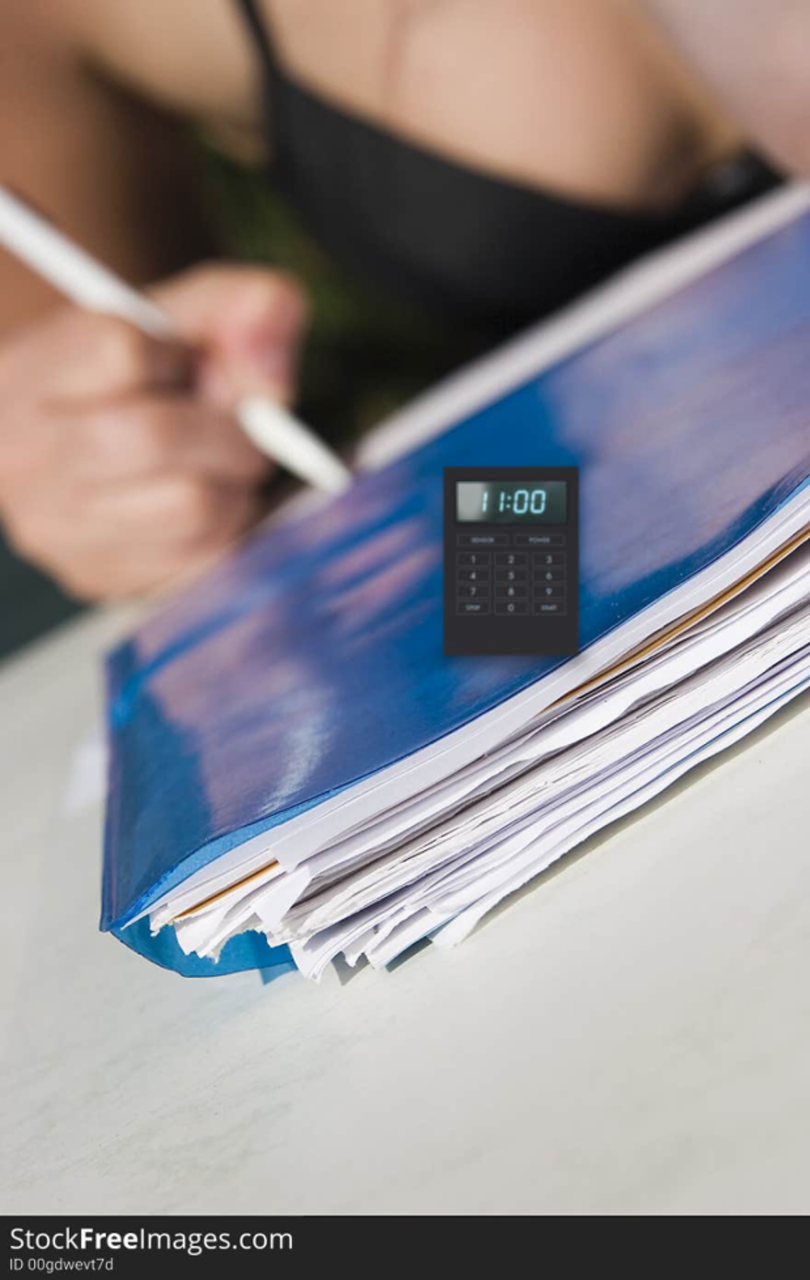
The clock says 11:00
